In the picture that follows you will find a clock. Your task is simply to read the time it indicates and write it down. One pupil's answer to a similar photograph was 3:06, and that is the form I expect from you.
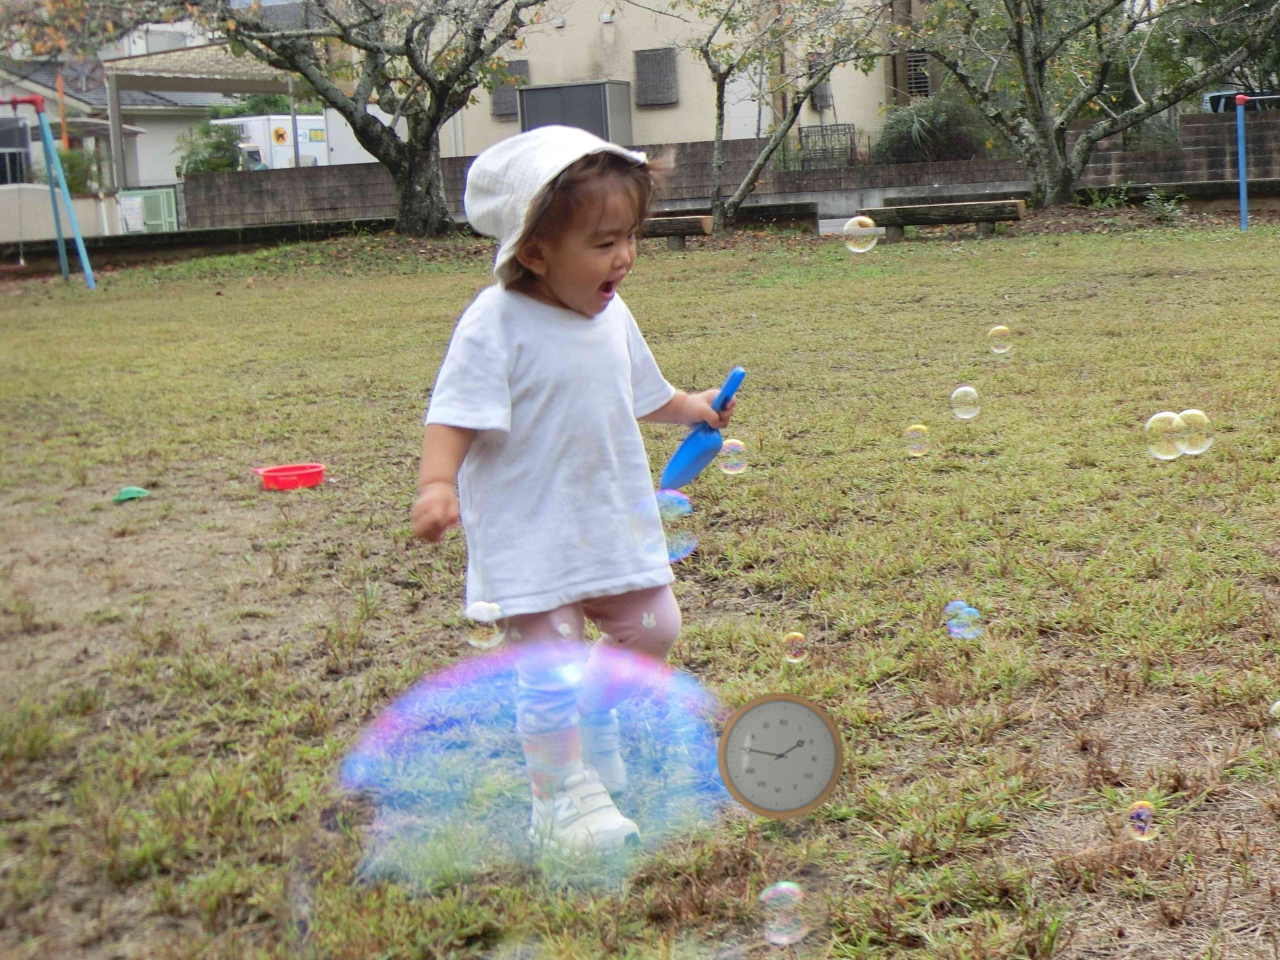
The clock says 1:46
